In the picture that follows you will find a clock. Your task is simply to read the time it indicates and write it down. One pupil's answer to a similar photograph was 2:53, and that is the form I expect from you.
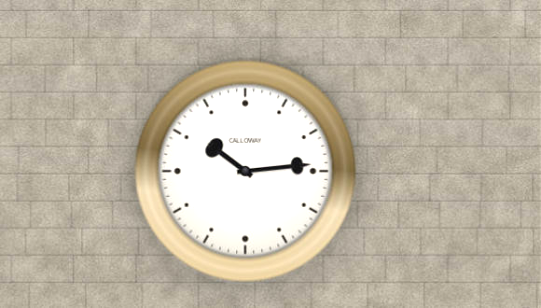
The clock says 10:14
